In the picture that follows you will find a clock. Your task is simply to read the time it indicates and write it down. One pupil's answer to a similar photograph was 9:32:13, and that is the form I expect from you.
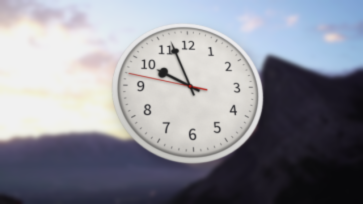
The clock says 9:56:47
